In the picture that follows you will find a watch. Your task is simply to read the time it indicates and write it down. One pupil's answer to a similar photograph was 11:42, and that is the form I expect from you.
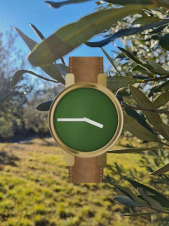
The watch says 3:45
